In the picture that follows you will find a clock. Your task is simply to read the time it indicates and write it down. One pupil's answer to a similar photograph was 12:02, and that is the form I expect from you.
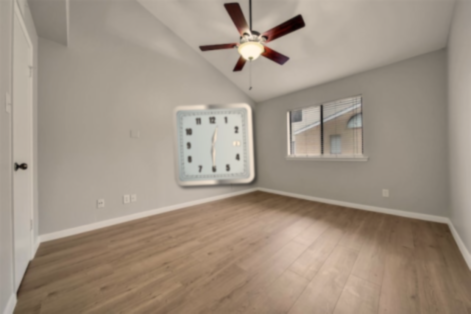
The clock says 12:30
